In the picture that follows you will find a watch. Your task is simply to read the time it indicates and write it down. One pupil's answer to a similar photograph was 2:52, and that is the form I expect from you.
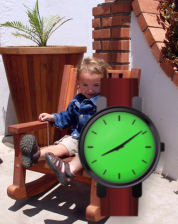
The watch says 8:09
